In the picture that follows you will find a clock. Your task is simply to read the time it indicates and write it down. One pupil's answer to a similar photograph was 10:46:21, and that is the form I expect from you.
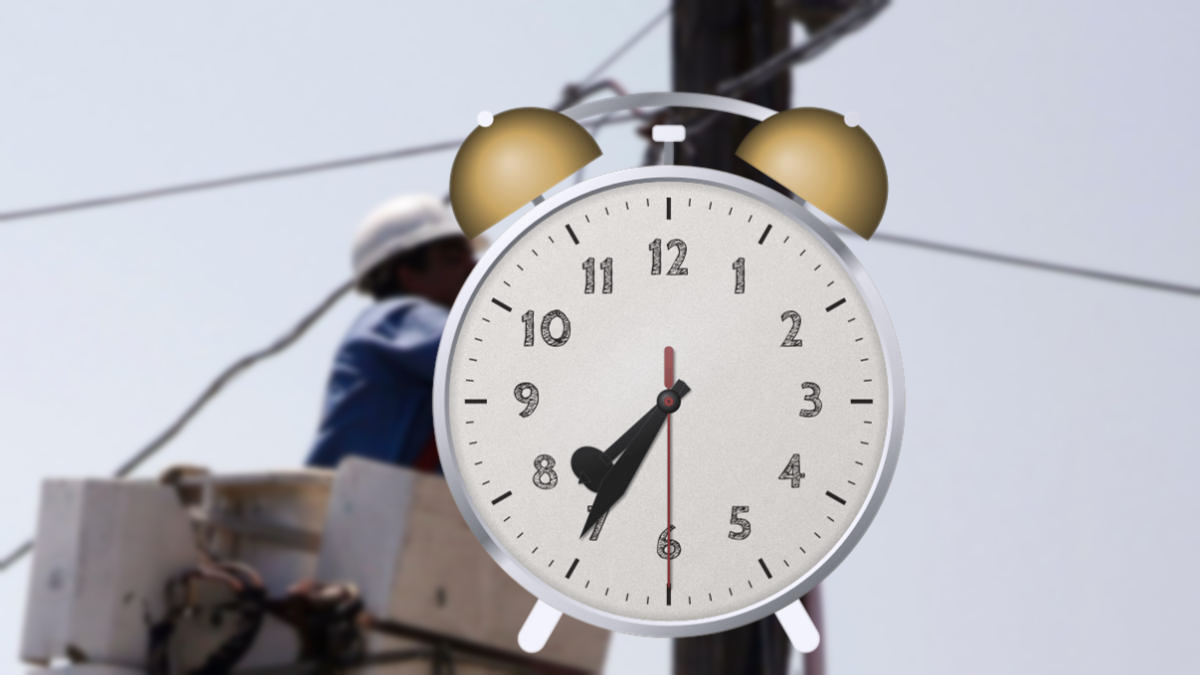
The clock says 7:35:30
